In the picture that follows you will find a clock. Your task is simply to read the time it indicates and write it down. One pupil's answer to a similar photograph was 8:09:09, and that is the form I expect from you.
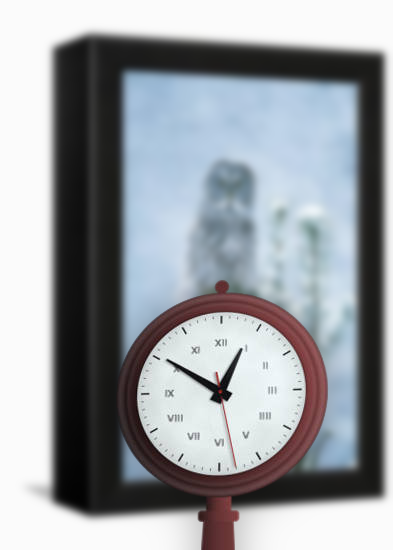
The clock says 12:50:28
